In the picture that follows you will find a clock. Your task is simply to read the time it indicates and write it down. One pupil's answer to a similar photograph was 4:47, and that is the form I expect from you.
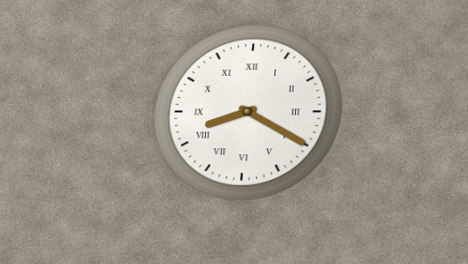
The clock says 8:20
